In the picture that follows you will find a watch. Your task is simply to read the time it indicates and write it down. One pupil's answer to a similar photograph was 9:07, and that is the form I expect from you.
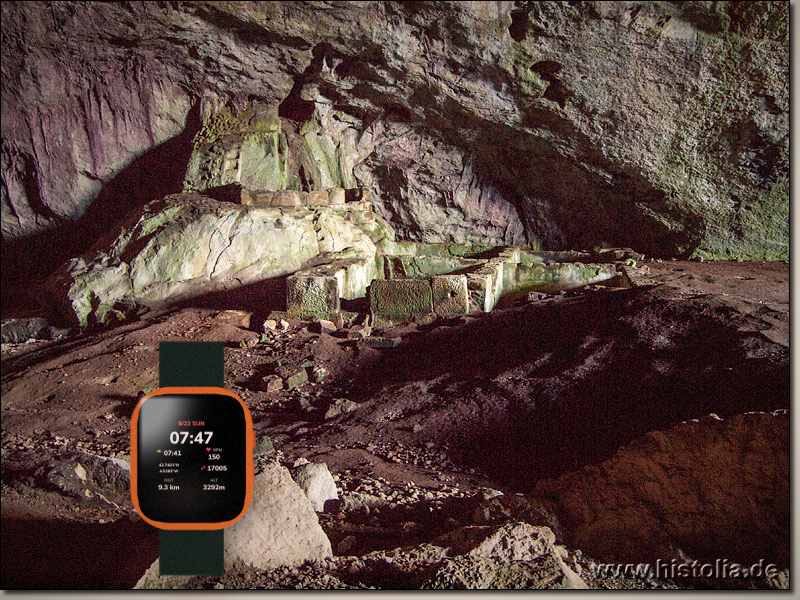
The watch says 7:47
